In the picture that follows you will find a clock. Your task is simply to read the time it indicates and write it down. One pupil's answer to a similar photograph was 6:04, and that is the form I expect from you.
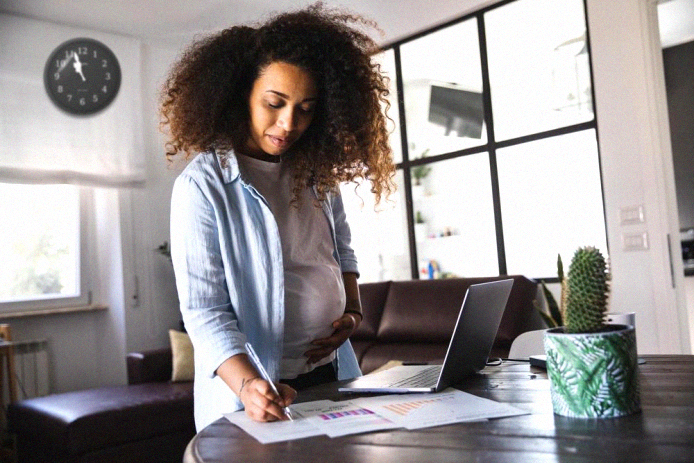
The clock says 10:57
